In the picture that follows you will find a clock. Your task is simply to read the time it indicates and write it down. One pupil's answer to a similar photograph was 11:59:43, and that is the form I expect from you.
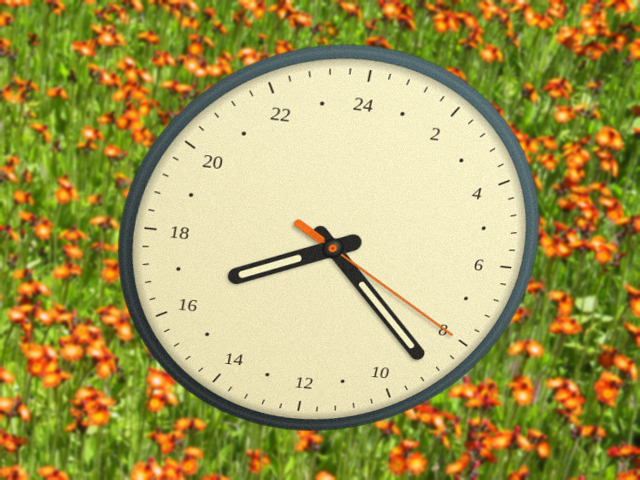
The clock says 16:22:20
